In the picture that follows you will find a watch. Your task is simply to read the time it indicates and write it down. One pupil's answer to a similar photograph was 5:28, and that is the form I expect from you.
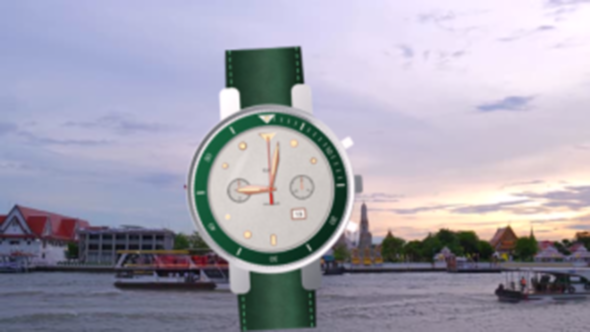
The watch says 9:02
